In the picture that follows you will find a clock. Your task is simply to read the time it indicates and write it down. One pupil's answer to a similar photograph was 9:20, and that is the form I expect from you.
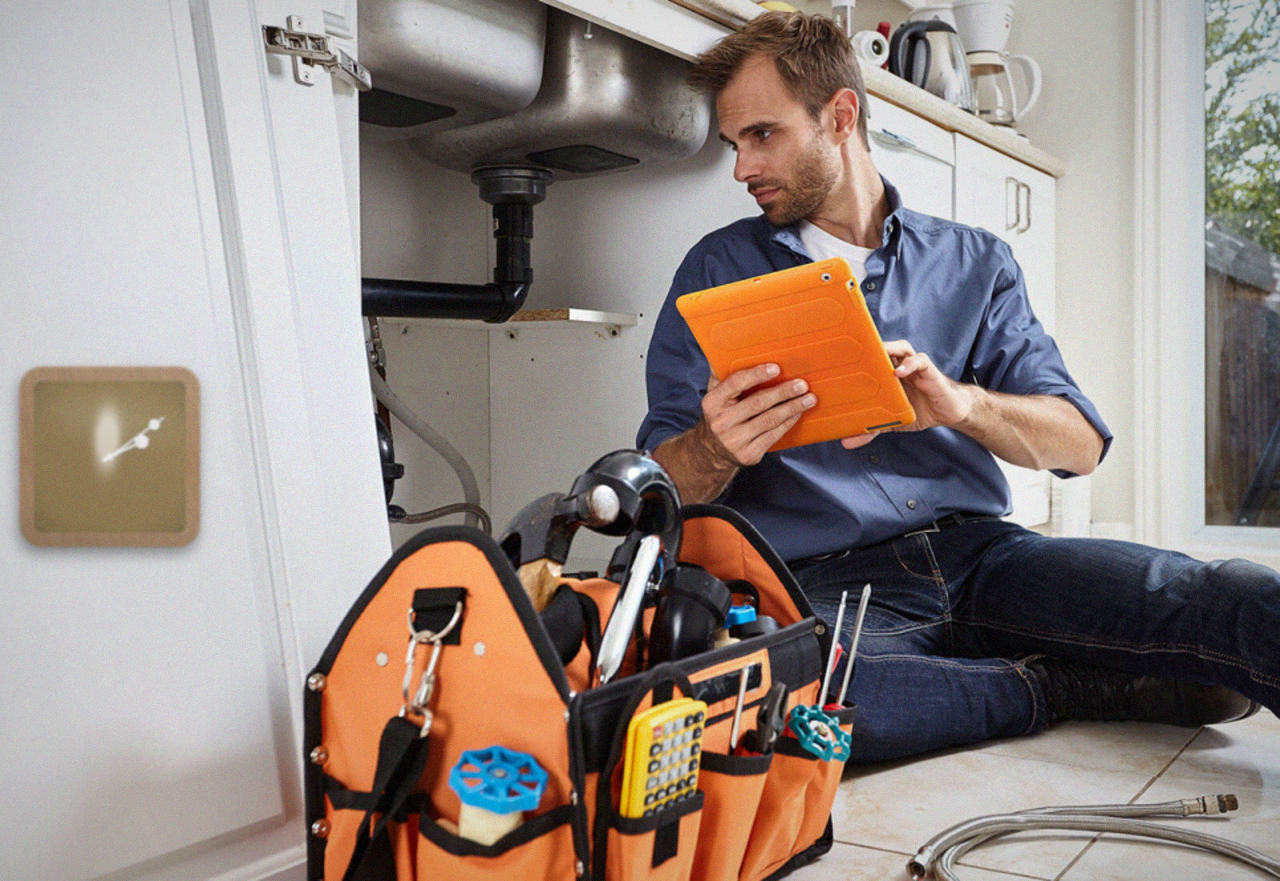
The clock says 2:09
